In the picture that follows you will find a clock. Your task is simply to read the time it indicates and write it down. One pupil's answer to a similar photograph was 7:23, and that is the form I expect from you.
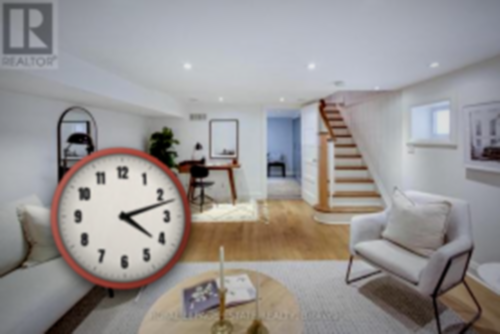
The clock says 4:12
